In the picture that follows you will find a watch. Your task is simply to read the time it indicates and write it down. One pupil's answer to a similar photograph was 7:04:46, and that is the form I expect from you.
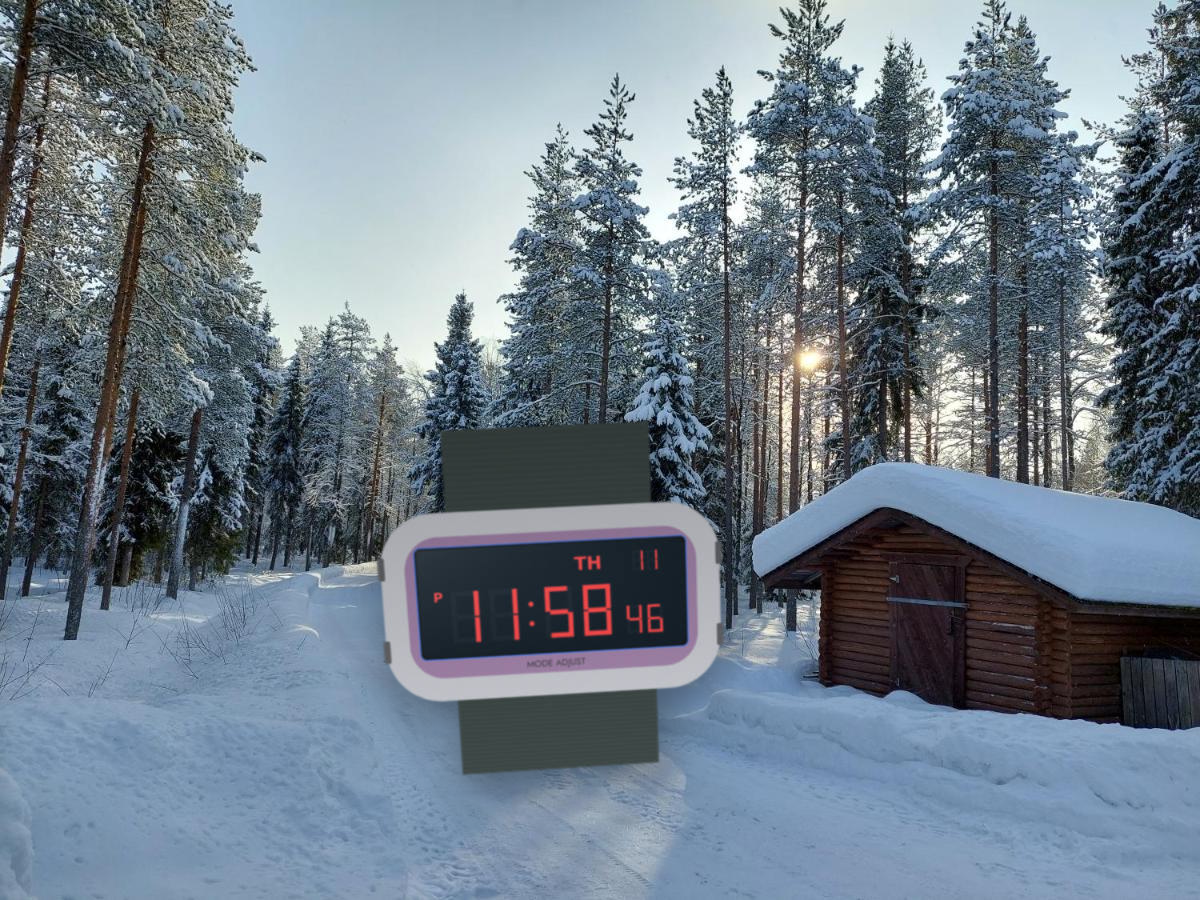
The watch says 11:58:46
